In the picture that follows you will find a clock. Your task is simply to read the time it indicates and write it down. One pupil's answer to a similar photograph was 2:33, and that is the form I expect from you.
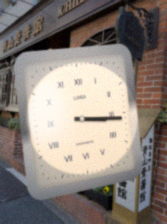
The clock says 3:16
